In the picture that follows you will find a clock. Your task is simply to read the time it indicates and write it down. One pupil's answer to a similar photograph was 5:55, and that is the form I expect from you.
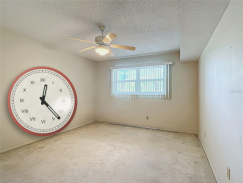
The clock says 12:23
